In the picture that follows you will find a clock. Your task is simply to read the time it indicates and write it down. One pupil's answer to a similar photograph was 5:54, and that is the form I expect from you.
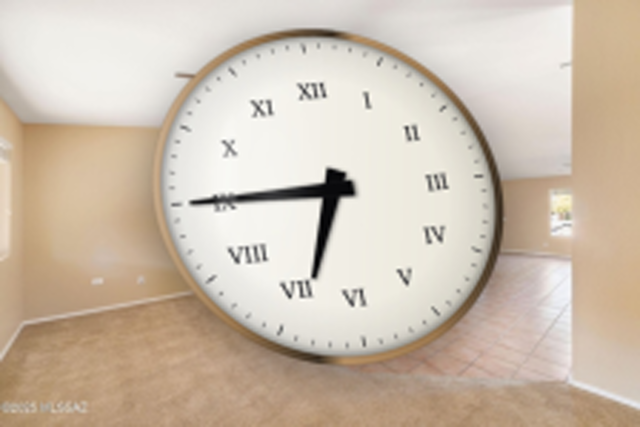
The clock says 6:45
